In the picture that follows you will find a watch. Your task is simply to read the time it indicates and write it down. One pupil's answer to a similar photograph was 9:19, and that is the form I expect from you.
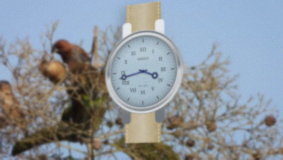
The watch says 3:43
